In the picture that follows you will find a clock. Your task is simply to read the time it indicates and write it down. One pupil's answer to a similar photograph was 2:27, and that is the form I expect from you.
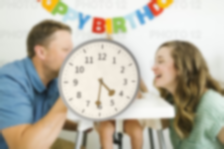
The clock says 4:31
